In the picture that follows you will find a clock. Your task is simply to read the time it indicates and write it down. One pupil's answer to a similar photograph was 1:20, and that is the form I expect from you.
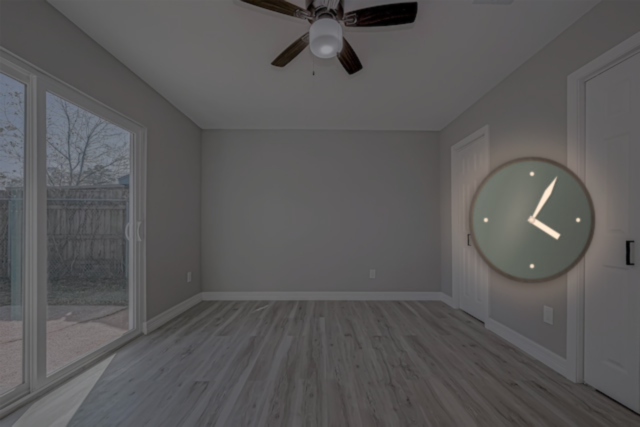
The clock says 4:05
